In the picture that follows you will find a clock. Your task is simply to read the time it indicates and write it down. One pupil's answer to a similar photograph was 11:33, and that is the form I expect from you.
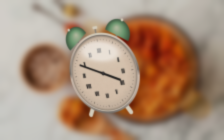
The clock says 3:49
